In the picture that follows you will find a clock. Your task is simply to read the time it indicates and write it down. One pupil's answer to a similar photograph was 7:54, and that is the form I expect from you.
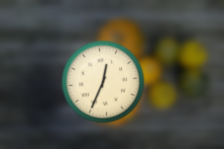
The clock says 12:35
